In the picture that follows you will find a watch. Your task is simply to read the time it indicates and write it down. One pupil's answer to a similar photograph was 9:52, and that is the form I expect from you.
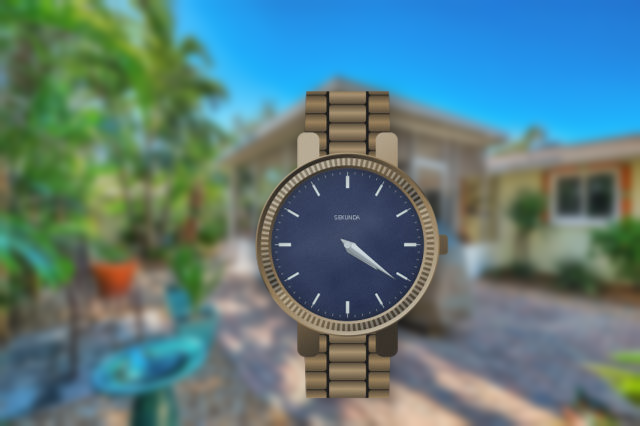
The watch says 4:21
